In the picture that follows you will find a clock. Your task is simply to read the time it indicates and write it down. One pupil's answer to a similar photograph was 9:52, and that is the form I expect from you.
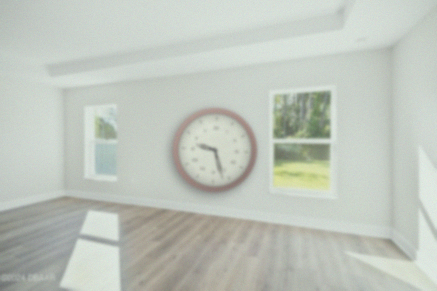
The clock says 9:27
